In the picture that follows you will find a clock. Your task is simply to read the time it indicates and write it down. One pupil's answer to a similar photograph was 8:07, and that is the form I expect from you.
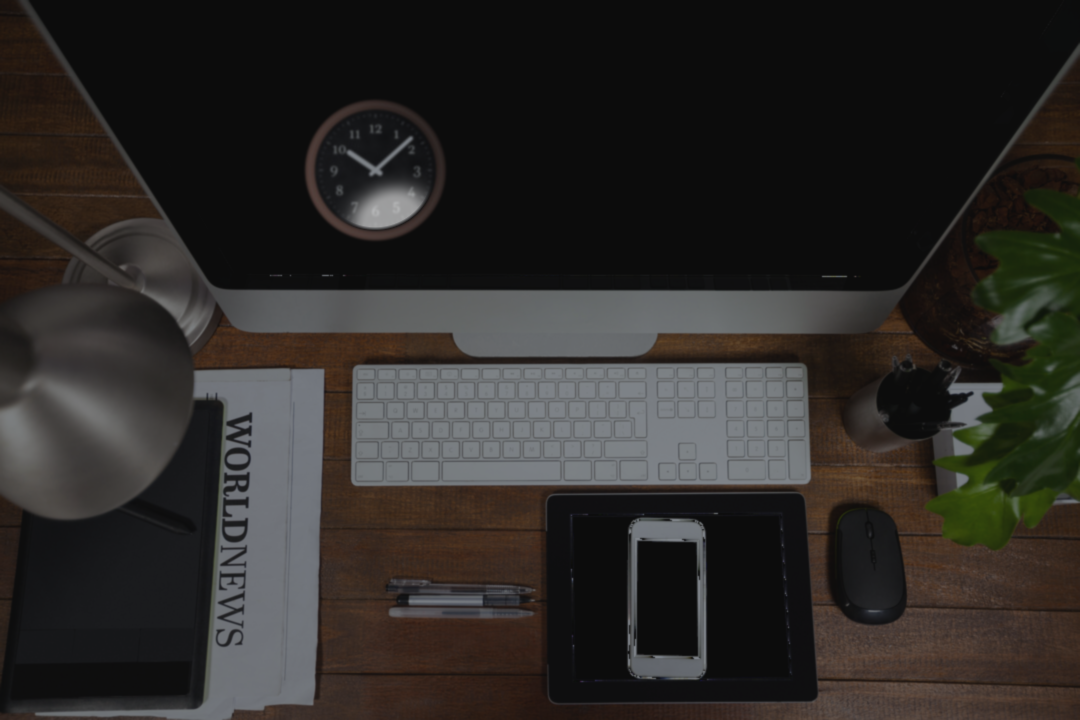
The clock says 10:08
